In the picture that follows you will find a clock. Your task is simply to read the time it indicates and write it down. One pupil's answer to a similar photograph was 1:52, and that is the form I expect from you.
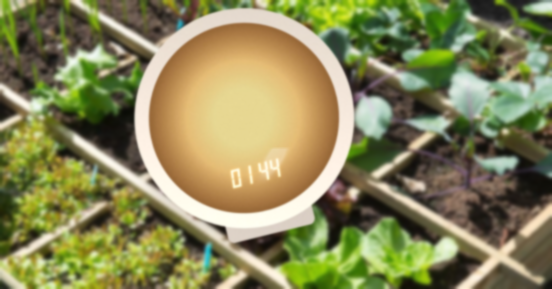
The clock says 1:44
